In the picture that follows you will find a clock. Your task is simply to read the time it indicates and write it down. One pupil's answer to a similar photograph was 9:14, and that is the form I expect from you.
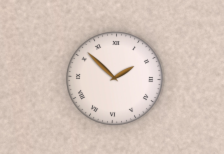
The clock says 1:52
